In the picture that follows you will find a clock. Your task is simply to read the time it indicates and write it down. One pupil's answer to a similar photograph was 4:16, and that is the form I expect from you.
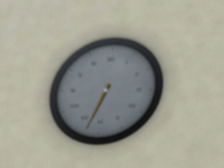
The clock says 6:33
